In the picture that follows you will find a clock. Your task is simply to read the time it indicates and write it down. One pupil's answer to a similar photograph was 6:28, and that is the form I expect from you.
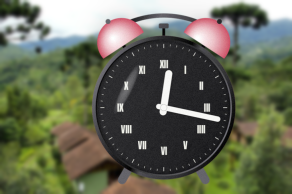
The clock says 12:17
